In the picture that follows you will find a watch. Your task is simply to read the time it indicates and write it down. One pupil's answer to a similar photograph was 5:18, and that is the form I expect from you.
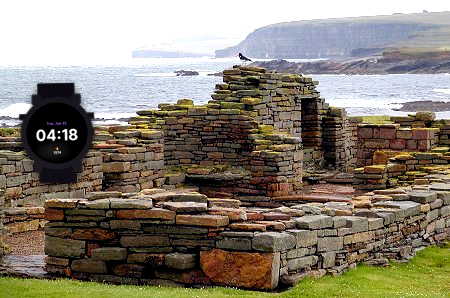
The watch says 4:18
